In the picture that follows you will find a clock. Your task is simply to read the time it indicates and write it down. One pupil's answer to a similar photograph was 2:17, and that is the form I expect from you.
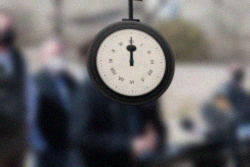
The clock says 12:00
